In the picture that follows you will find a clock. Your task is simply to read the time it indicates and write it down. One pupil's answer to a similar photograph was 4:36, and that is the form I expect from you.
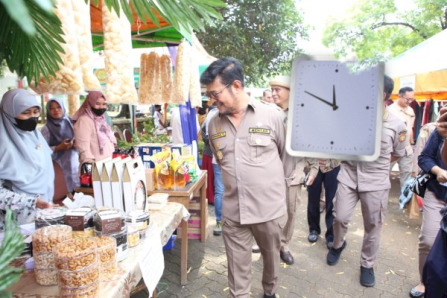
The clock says 11:49
